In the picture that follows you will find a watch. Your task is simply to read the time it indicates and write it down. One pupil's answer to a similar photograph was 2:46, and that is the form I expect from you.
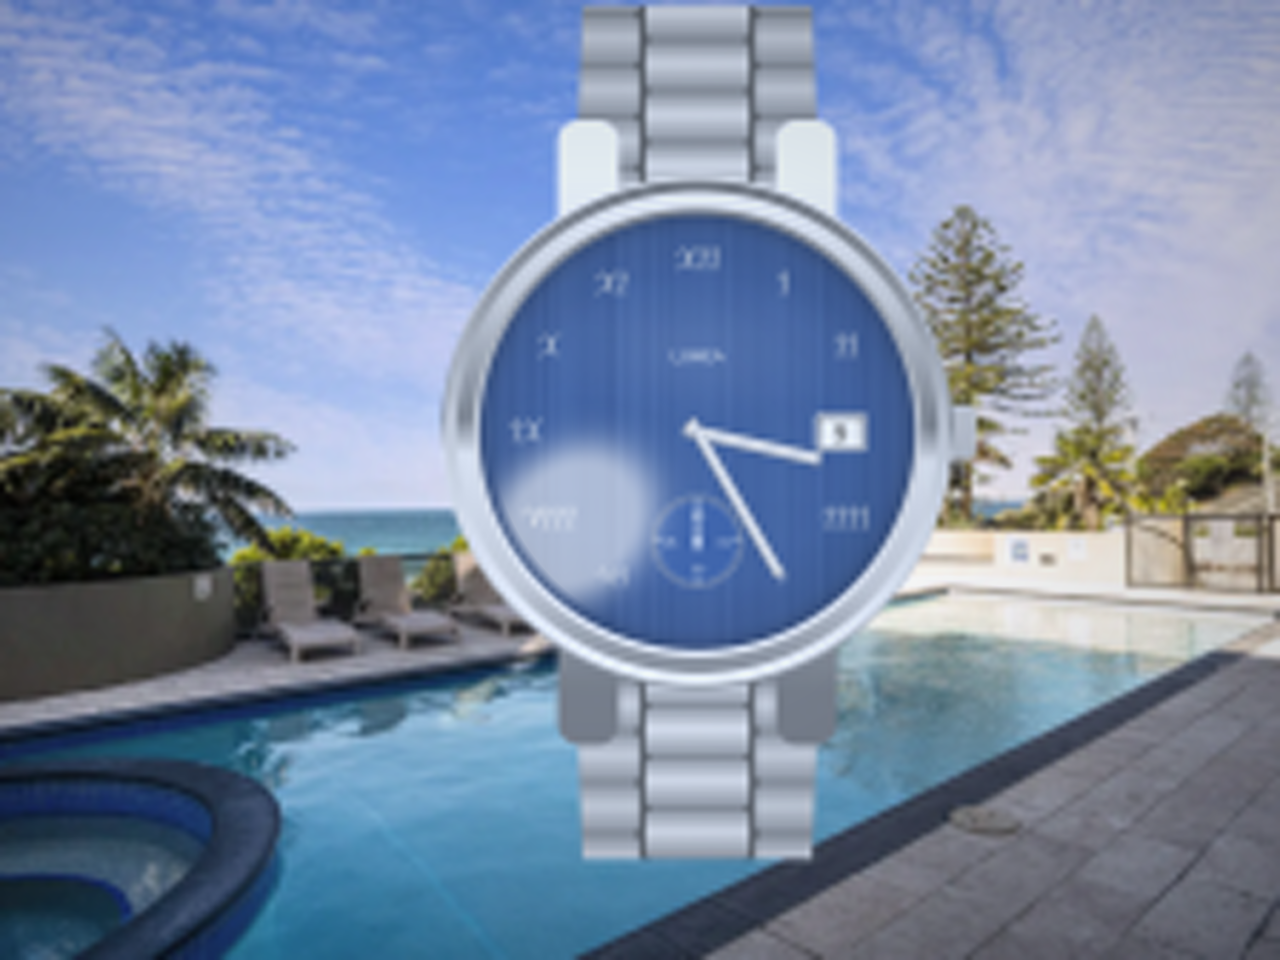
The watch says 3:25
